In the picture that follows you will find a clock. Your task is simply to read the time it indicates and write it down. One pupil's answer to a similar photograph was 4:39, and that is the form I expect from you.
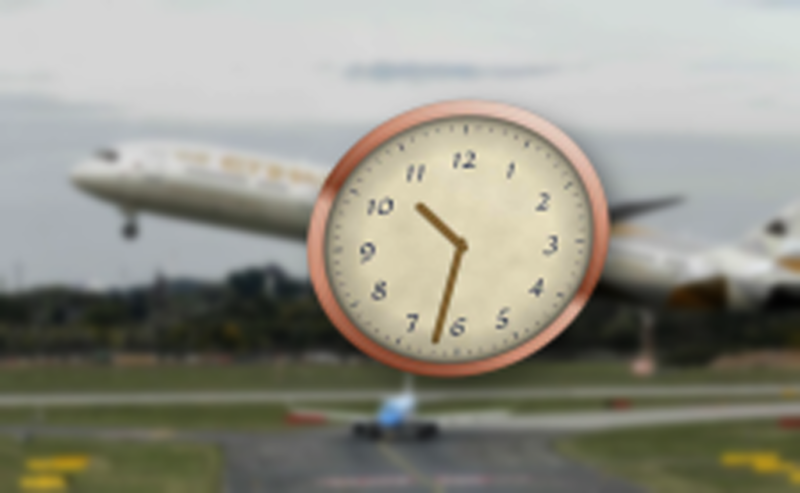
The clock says 10:32
